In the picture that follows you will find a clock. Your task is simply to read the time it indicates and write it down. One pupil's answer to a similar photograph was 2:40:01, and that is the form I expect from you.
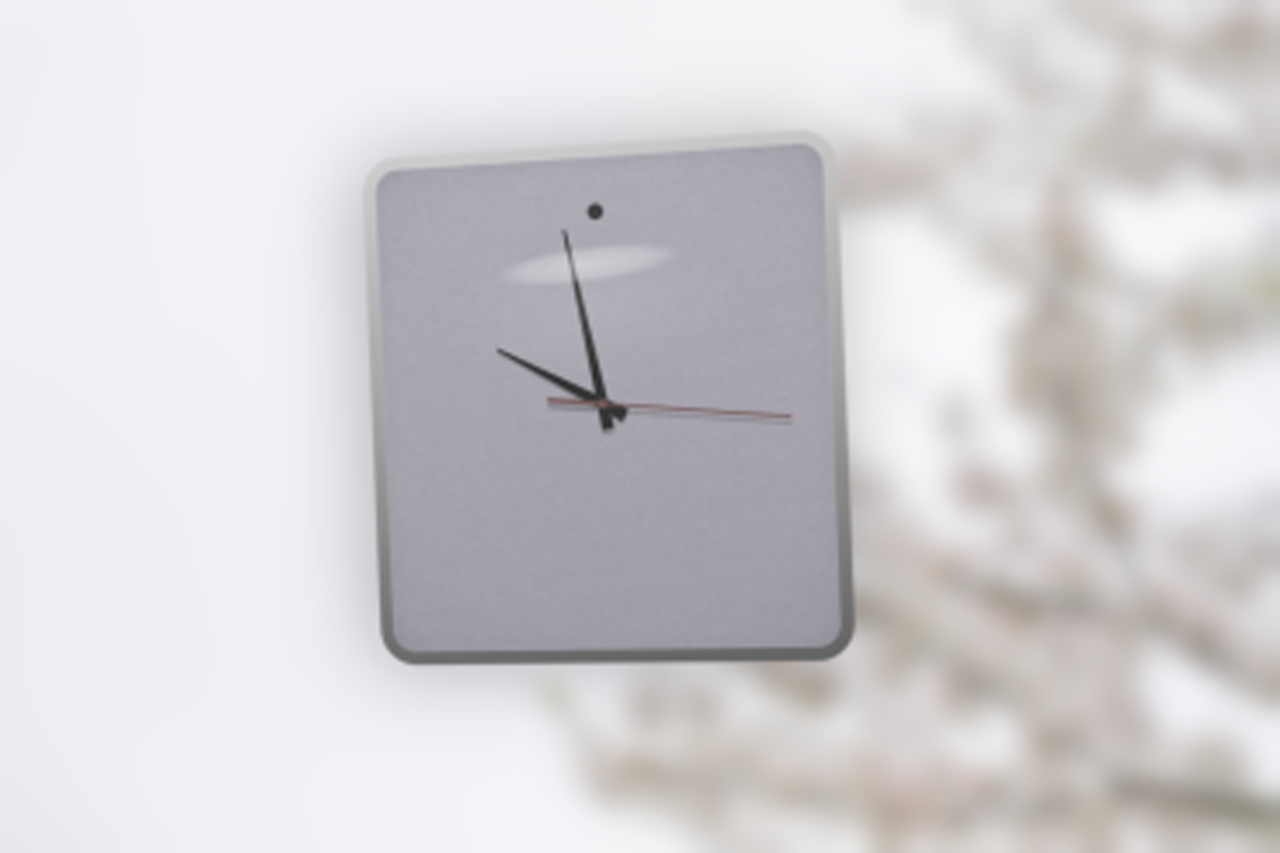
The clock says 9:58:16
